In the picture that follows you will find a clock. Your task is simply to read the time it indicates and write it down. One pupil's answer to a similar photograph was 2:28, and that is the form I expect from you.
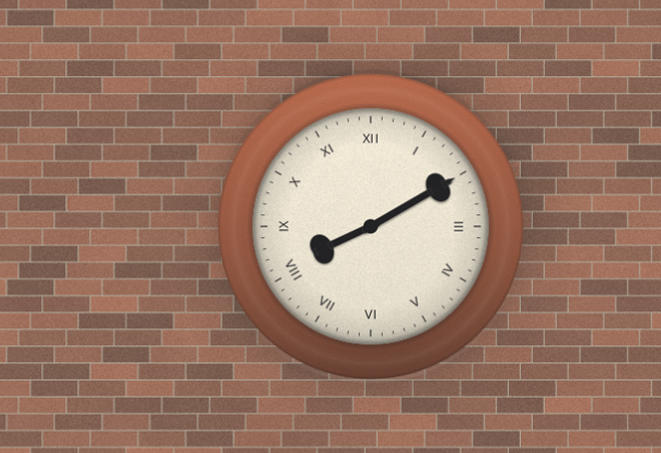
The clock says 8:10
